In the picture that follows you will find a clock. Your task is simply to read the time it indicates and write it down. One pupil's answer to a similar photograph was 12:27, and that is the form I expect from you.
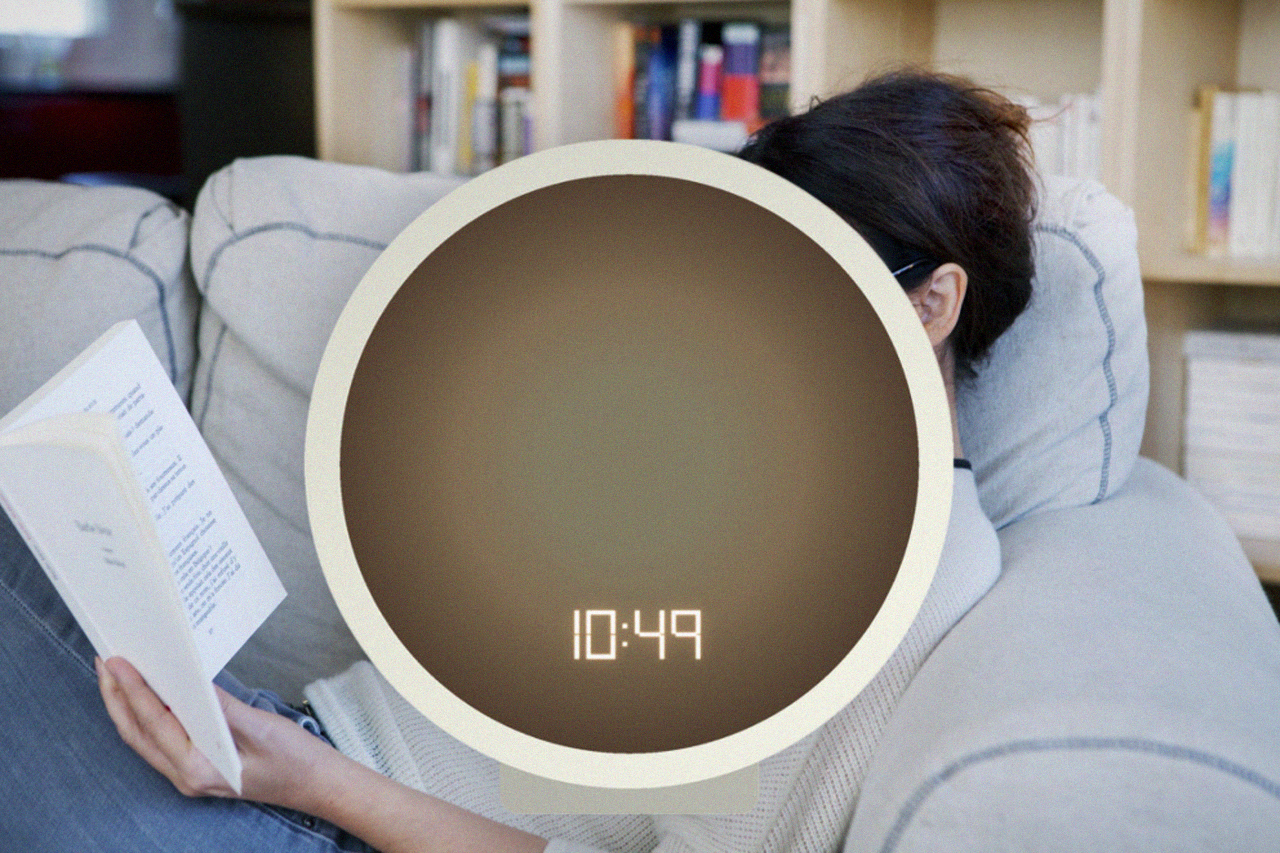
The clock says 10:49
